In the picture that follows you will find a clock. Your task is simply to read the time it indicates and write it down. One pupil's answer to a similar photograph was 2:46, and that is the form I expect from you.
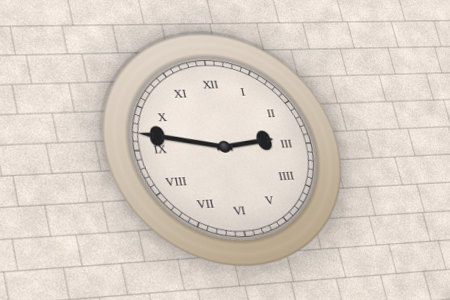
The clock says 2:47
